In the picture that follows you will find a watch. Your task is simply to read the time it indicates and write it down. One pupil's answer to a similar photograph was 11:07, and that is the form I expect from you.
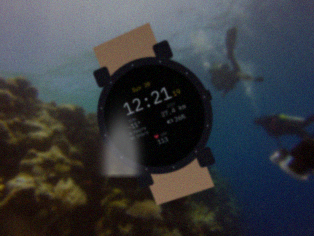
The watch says 12:21
